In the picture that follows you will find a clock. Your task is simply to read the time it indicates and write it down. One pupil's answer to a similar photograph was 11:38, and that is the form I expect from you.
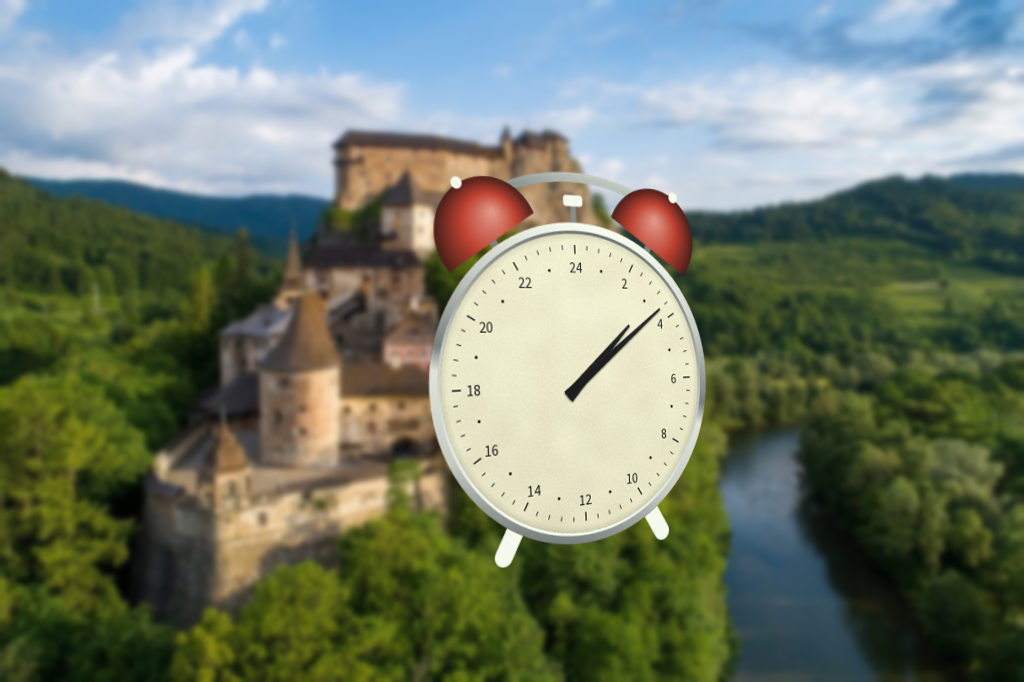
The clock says 3:09
